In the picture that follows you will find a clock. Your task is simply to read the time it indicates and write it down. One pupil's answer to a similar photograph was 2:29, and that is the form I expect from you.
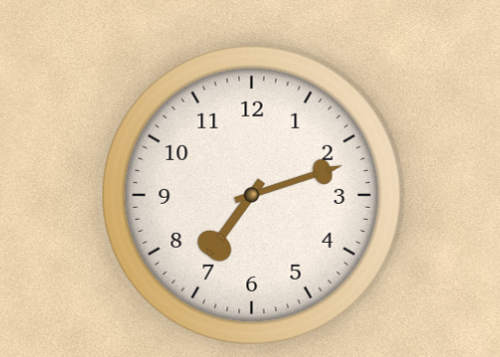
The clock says 7:12
